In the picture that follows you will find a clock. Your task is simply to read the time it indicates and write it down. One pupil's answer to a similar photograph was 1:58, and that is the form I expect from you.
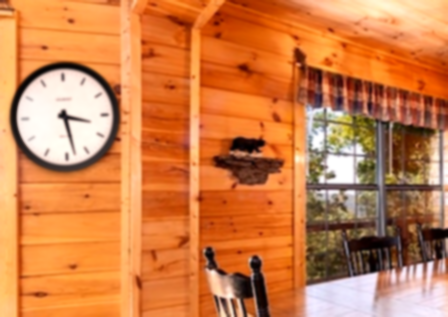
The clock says 3:28
